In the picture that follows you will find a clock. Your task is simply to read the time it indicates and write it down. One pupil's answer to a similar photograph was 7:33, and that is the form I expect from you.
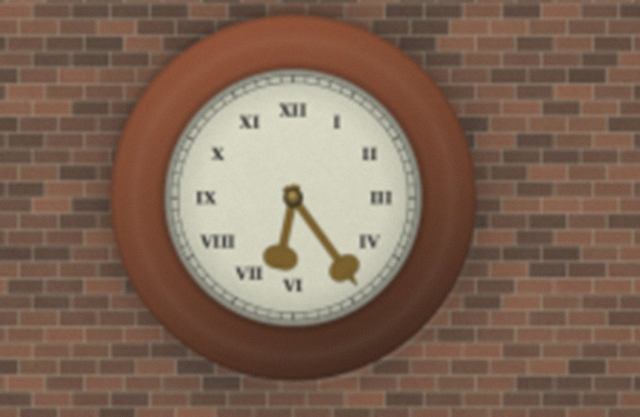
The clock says 6:24
